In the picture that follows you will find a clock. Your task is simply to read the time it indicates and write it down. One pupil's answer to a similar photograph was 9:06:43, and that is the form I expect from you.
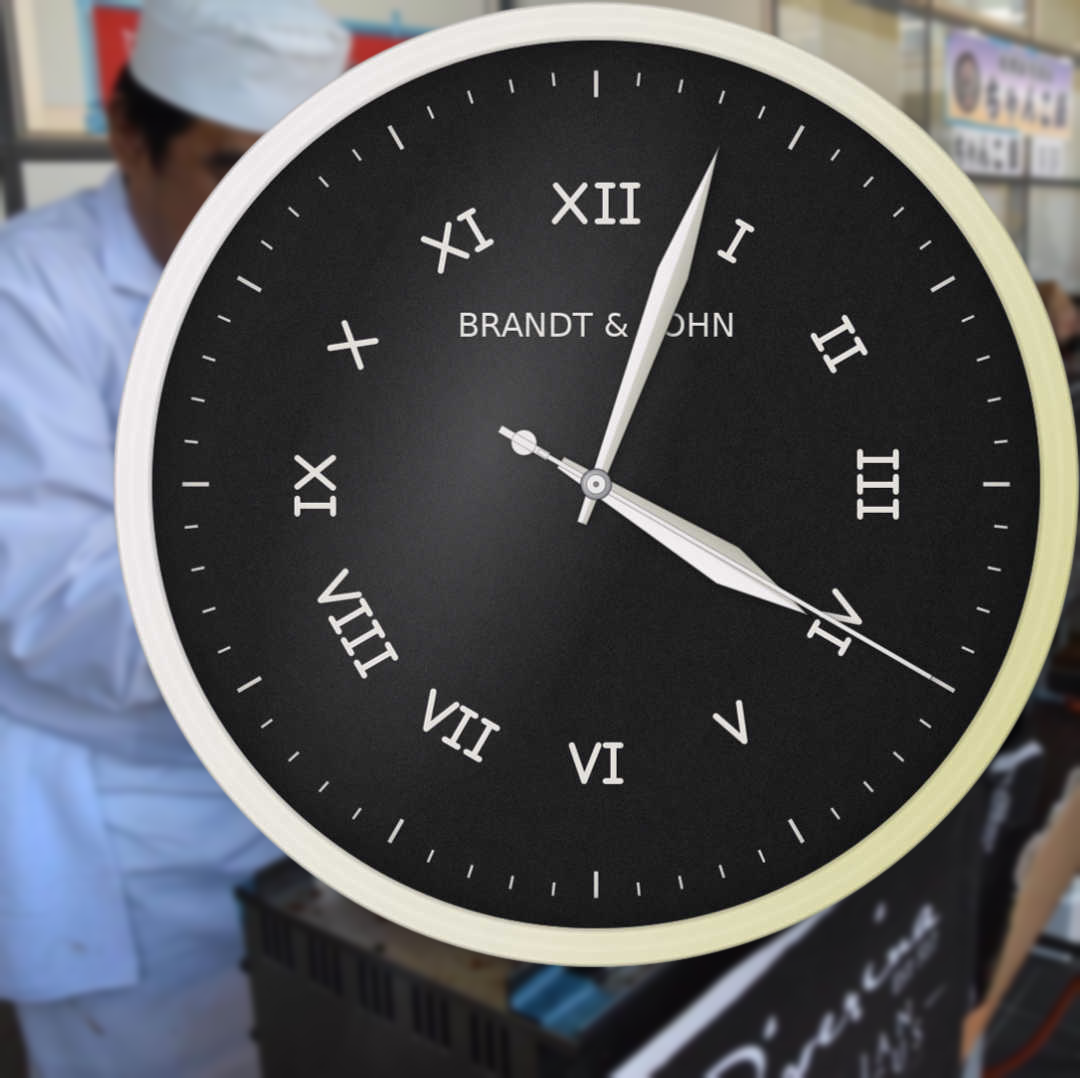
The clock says 4:03:20
